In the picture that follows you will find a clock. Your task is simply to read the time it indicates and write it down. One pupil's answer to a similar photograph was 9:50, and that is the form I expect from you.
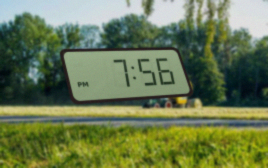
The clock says 7:56
